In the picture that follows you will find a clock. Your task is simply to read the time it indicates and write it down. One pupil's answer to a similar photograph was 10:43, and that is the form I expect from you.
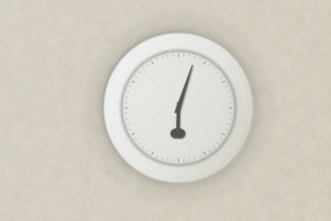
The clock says 6:03
